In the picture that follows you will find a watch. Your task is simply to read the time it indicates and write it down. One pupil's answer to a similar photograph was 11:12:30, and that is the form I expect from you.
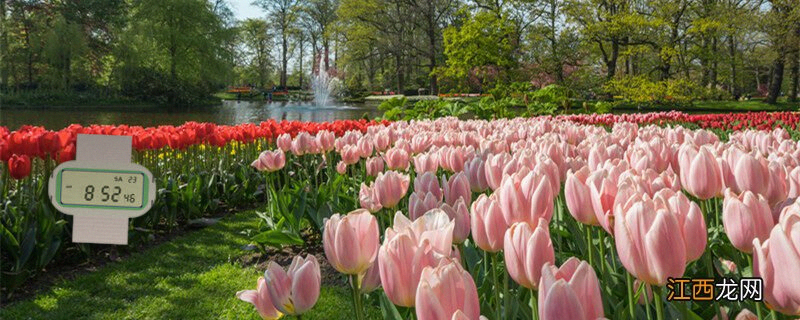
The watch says 8:52:46
